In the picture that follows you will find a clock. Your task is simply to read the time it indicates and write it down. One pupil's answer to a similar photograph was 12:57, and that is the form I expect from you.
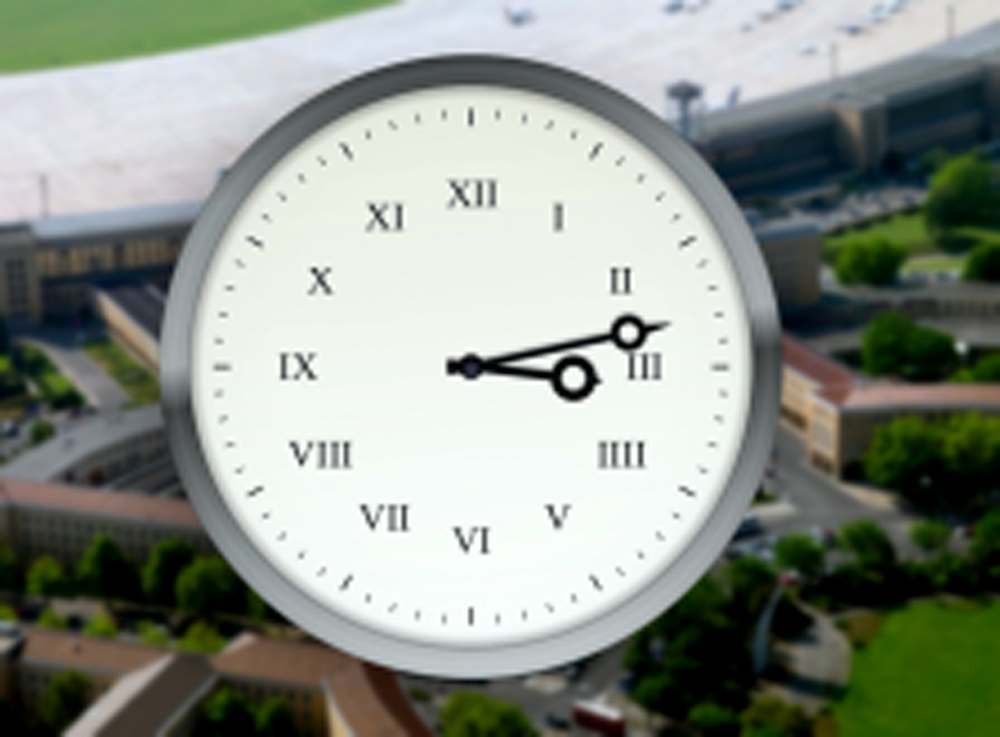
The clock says 3:13
